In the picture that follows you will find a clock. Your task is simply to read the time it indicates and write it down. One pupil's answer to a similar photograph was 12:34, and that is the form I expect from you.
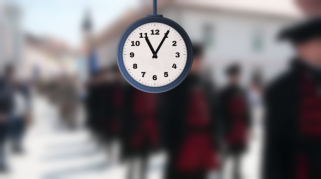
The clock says 11:05
